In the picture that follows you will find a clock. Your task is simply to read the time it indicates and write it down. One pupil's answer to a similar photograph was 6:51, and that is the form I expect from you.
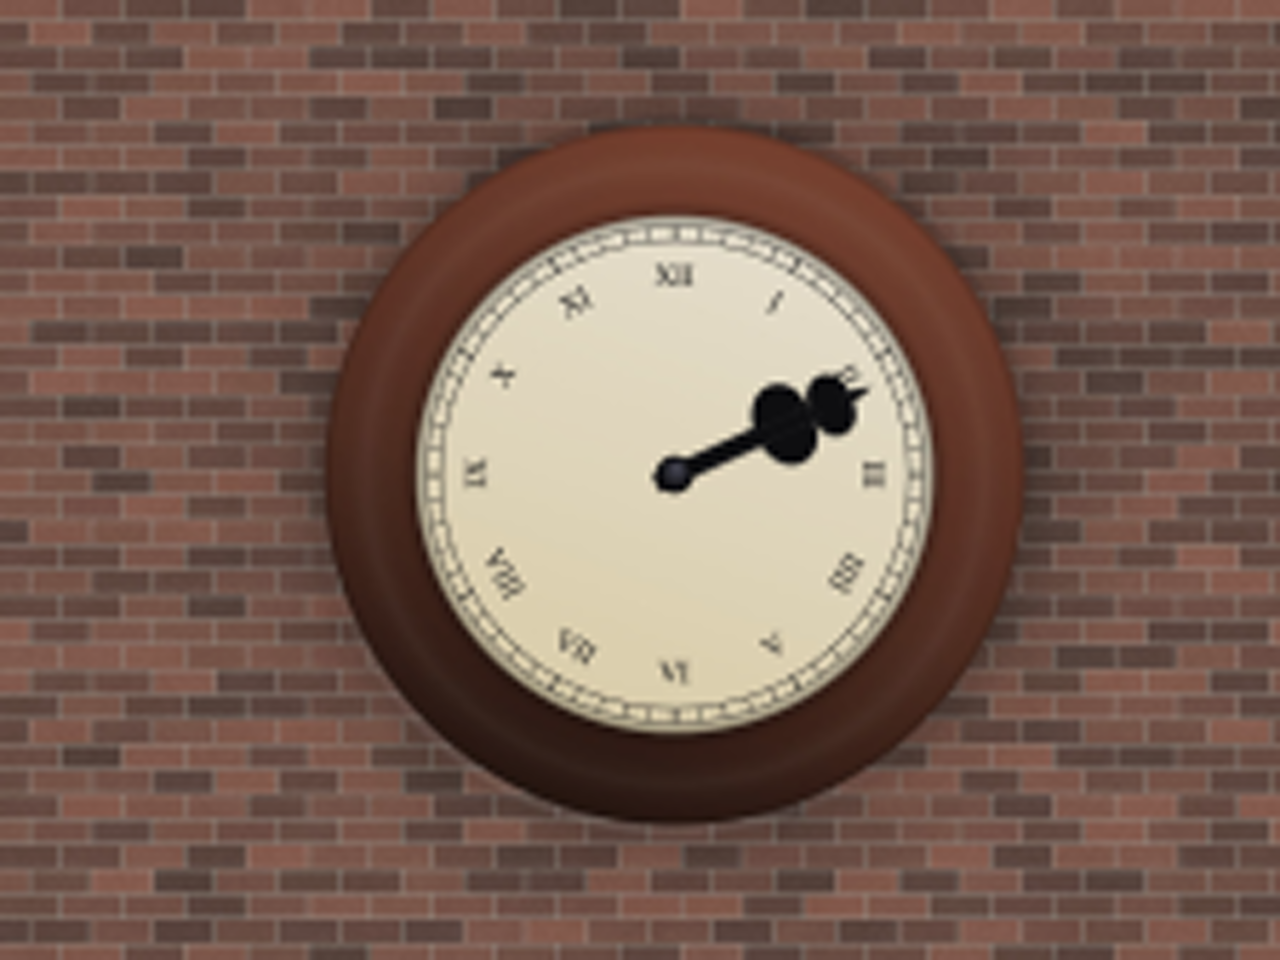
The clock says 2:11
